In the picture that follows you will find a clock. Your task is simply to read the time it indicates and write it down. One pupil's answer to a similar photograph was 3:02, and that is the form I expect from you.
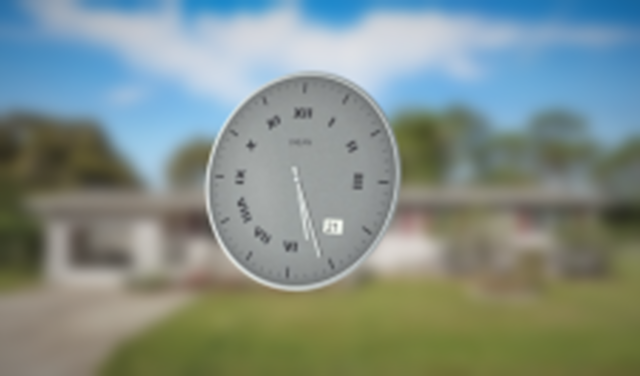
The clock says 5:26
